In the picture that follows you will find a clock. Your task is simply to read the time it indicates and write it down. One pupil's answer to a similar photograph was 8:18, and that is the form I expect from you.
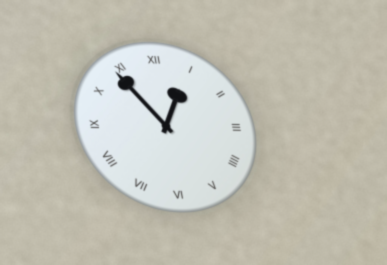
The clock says 12:54
